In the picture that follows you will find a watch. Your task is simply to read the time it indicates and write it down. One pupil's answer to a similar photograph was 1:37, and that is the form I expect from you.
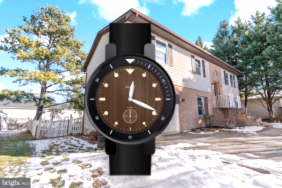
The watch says 12:19
